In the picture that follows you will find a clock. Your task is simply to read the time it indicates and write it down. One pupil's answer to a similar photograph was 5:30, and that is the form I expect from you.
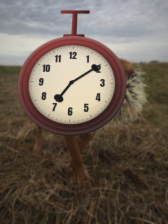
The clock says 7:09
